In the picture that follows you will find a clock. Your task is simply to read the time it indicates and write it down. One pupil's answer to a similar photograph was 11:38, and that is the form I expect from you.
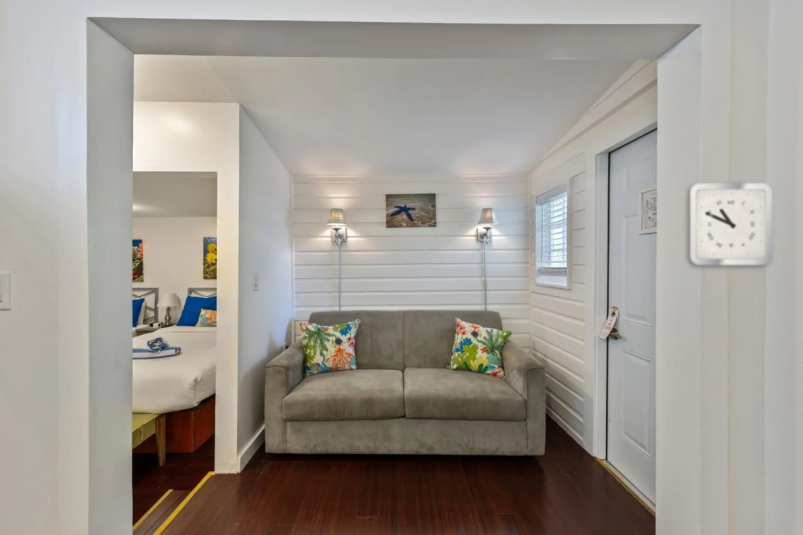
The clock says 10:49
